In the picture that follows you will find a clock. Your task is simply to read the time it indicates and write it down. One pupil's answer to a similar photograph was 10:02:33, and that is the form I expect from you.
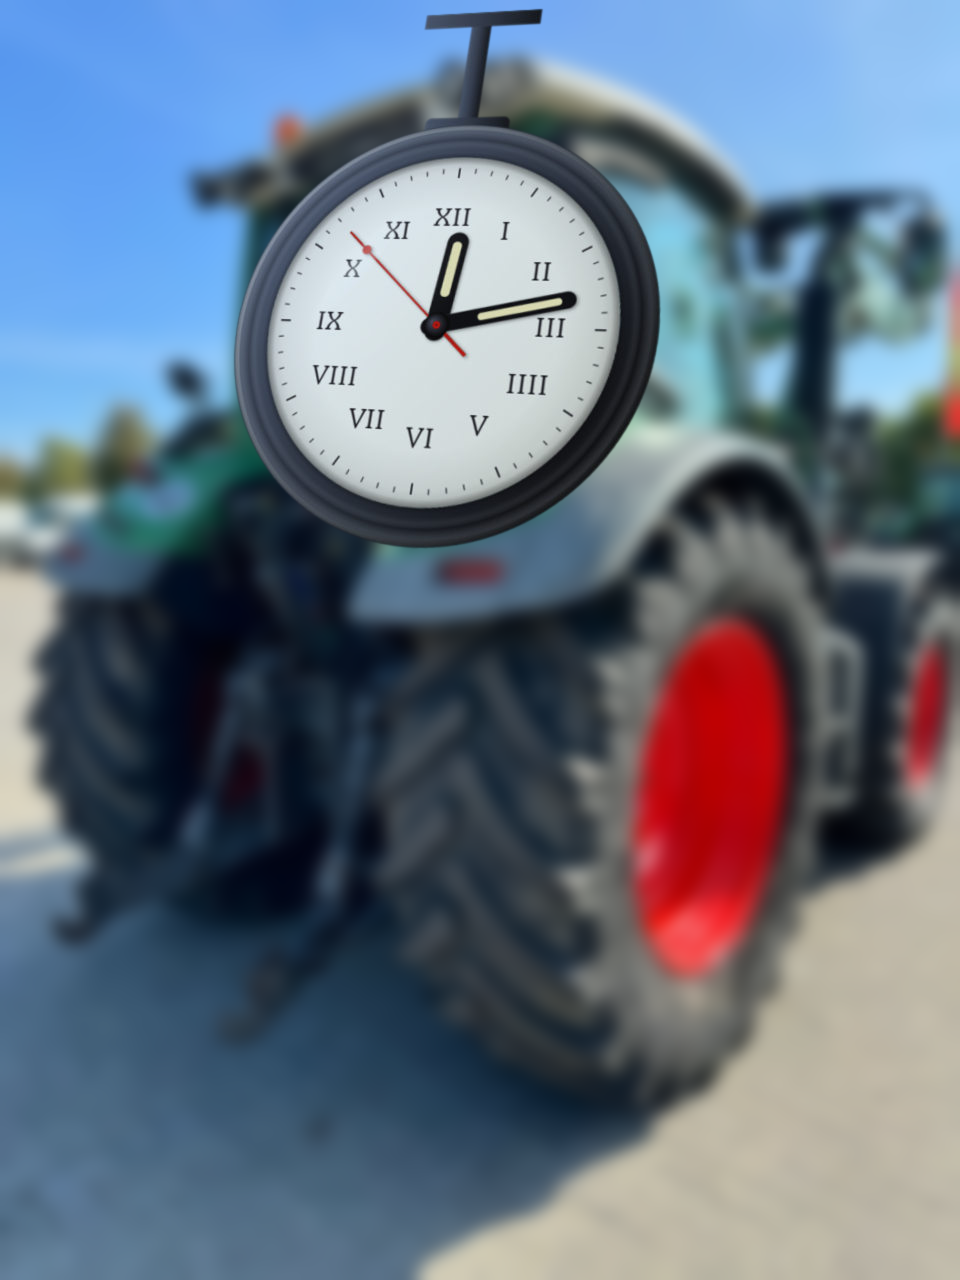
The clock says 12:12:52
